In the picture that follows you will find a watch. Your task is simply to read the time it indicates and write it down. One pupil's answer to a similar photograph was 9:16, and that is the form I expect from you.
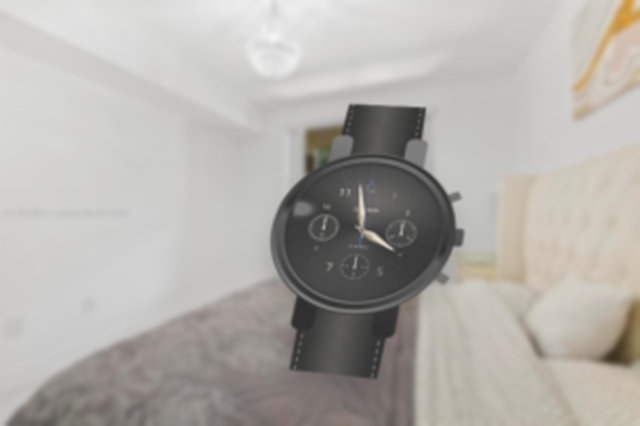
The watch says 3:58
